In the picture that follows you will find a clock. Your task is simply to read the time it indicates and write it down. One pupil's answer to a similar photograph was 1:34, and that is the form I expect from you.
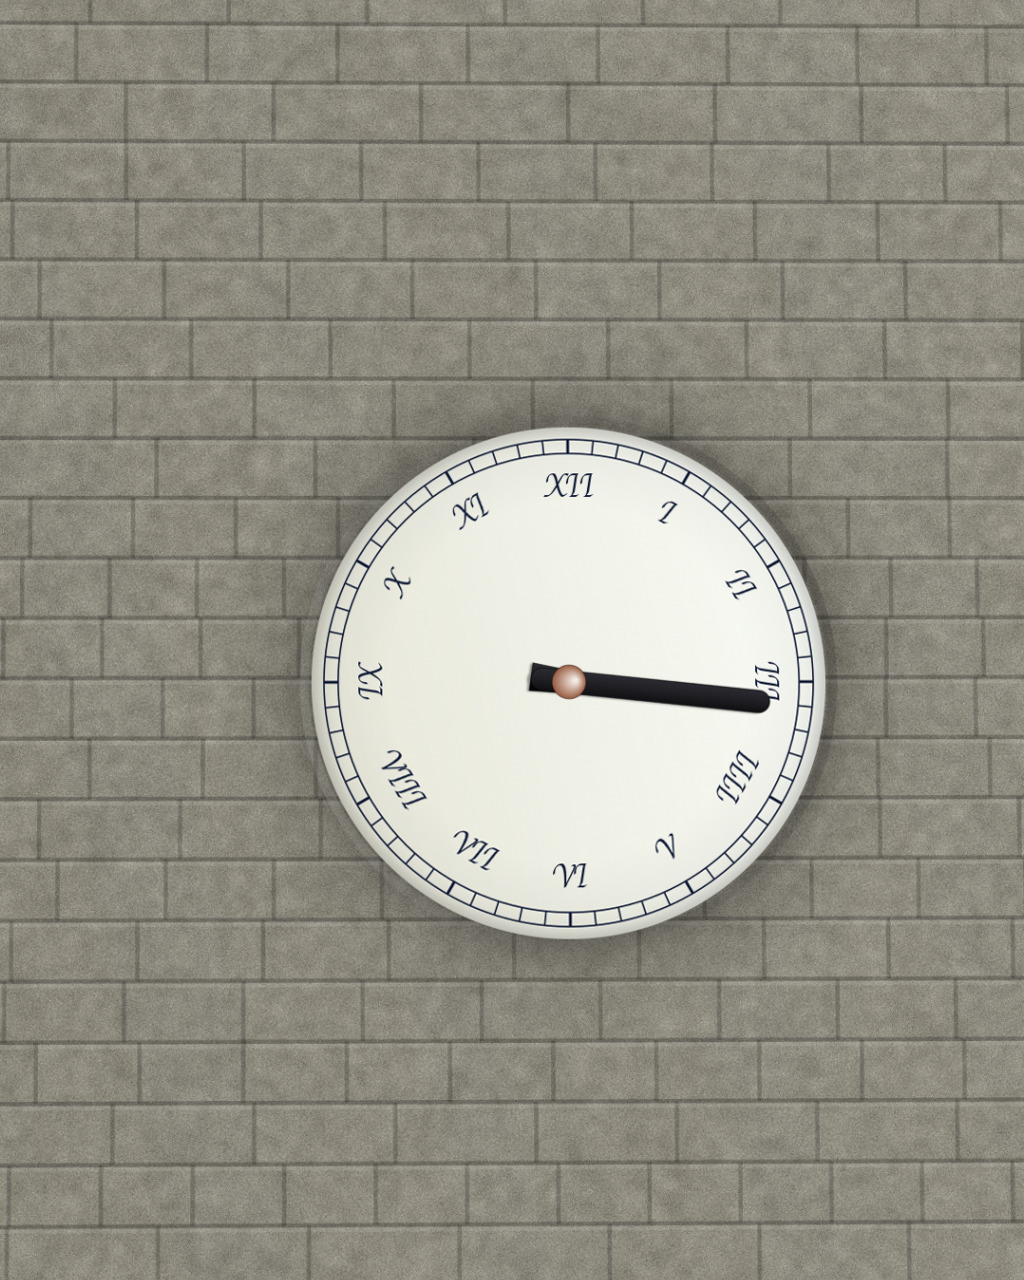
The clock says 3:16
